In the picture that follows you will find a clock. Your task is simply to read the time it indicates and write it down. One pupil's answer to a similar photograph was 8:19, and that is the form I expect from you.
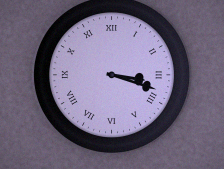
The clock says 3:18
